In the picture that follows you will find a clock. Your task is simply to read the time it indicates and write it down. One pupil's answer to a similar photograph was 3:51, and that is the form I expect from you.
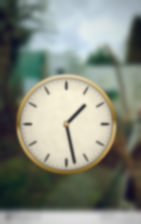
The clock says 1:28
